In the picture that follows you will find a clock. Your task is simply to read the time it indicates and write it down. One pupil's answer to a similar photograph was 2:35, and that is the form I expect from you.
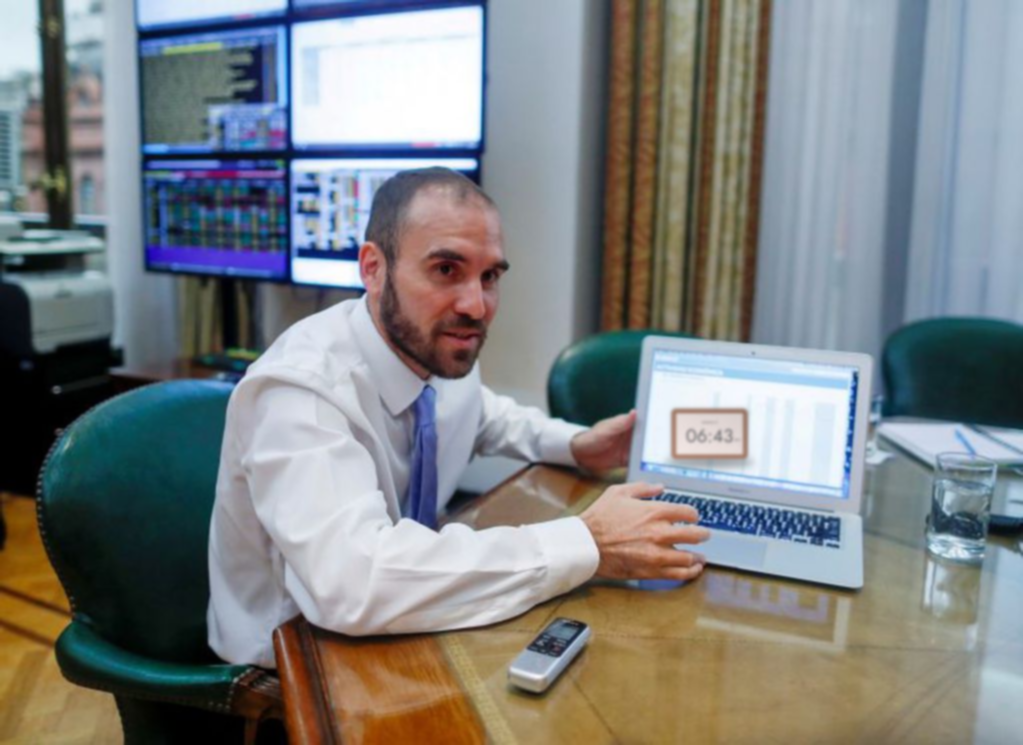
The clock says 6:43
